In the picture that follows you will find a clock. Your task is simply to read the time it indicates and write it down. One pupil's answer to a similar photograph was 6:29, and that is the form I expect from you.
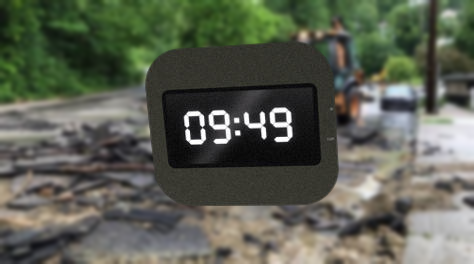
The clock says 9:49
